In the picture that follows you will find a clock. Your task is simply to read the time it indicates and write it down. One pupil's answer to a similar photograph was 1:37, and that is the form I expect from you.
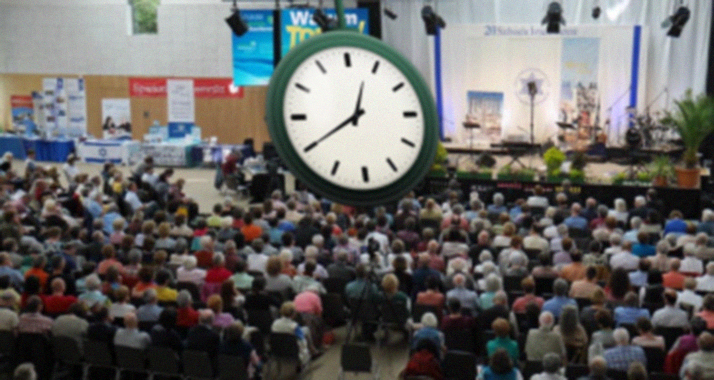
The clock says 12:40
